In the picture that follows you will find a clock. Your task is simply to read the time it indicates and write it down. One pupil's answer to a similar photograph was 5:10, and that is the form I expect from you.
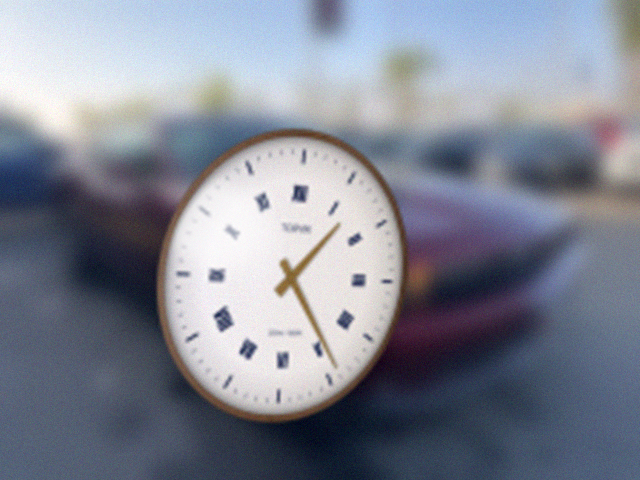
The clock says 1:24
